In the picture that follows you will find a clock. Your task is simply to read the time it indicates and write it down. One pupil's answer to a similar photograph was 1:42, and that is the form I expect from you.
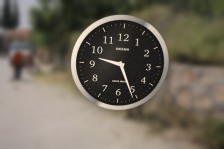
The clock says 9:26
